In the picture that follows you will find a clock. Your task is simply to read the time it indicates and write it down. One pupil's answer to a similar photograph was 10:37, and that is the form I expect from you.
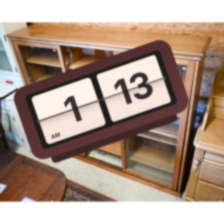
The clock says 1:13
